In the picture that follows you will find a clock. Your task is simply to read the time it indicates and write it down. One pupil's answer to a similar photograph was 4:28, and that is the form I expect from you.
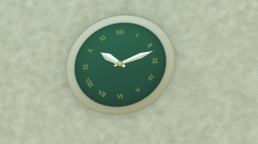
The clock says 10:12
